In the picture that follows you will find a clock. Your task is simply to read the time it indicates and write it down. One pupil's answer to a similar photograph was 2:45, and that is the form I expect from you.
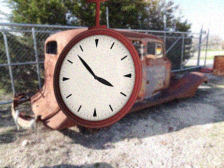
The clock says 3:53
